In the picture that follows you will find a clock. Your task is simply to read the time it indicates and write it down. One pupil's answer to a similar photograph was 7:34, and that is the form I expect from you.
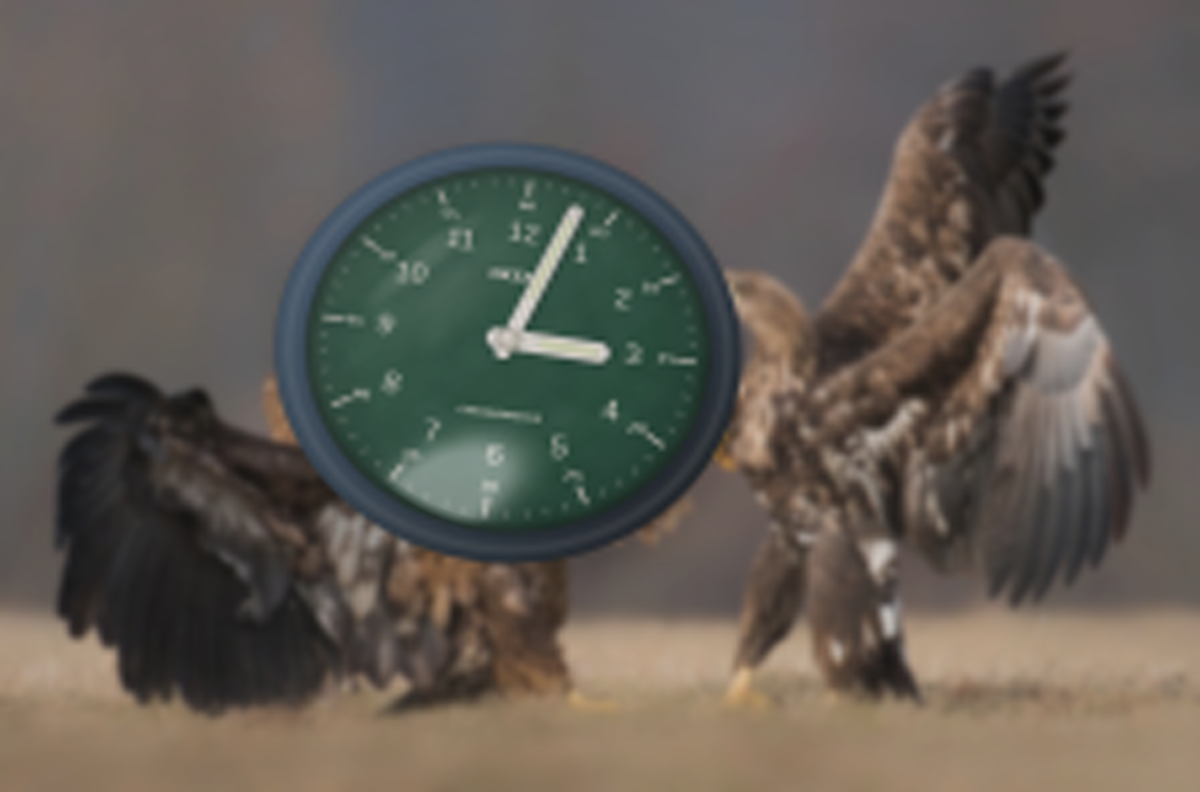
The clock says 3:03
